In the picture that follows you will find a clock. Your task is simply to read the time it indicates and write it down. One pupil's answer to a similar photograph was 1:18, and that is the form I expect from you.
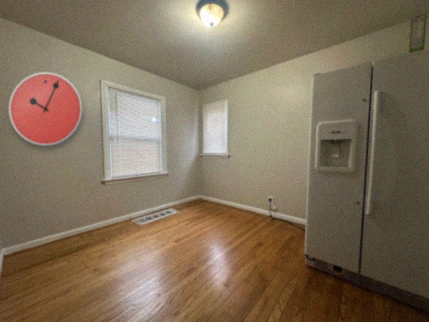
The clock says 10:04
